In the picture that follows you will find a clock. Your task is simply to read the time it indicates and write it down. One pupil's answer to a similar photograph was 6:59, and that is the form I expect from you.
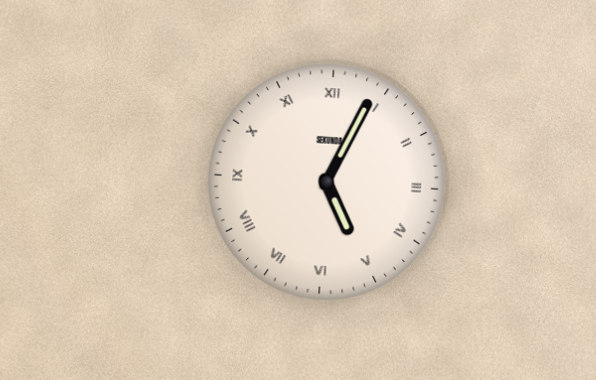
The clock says 5:04
